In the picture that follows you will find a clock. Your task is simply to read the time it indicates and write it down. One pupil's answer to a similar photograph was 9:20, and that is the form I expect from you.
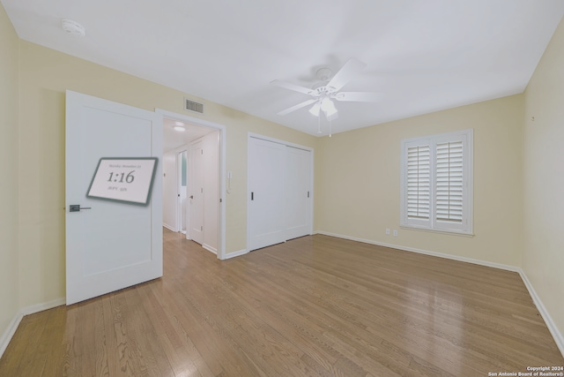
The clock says 1:16
